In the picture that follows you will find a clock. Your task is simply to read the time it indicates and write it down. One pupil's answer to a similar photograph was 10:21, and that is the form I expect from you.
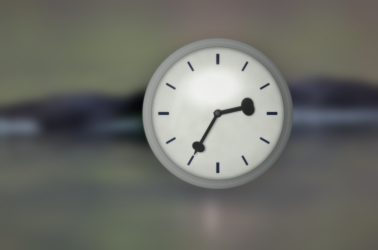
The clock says 2:35
